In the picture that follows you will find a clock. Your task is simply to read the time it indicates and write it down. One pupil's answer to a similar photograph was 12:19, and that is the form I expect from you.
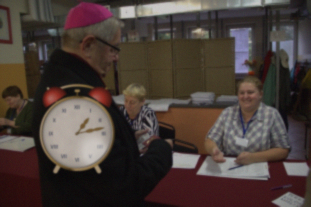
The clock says 1:13
